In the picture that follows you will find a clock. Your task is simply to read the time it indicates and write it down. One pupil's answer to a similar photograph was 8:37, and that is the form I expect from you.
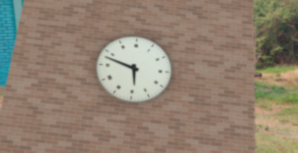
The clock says 5:48
